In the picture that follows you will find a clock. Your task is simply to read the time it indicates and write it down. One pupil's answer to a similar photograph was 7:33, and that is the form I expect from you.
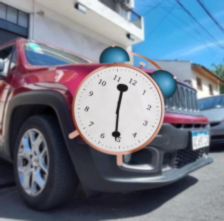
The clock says 11:26
